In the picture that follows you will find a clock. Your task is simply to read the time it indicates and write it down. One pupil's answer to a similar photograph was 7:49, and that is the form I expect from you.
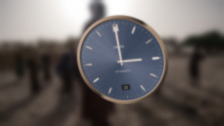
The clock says 3:00
